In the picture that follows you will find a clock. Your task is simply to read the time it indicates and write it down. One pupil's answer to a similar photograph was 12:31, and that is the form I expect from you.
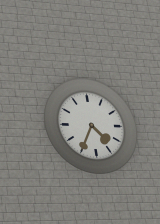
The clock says 4:35
